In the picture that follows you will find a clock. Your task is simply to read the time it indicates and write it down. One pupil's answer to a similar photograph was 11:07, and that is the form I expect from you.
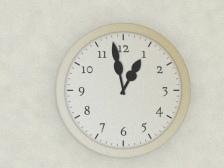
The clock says 12:58
